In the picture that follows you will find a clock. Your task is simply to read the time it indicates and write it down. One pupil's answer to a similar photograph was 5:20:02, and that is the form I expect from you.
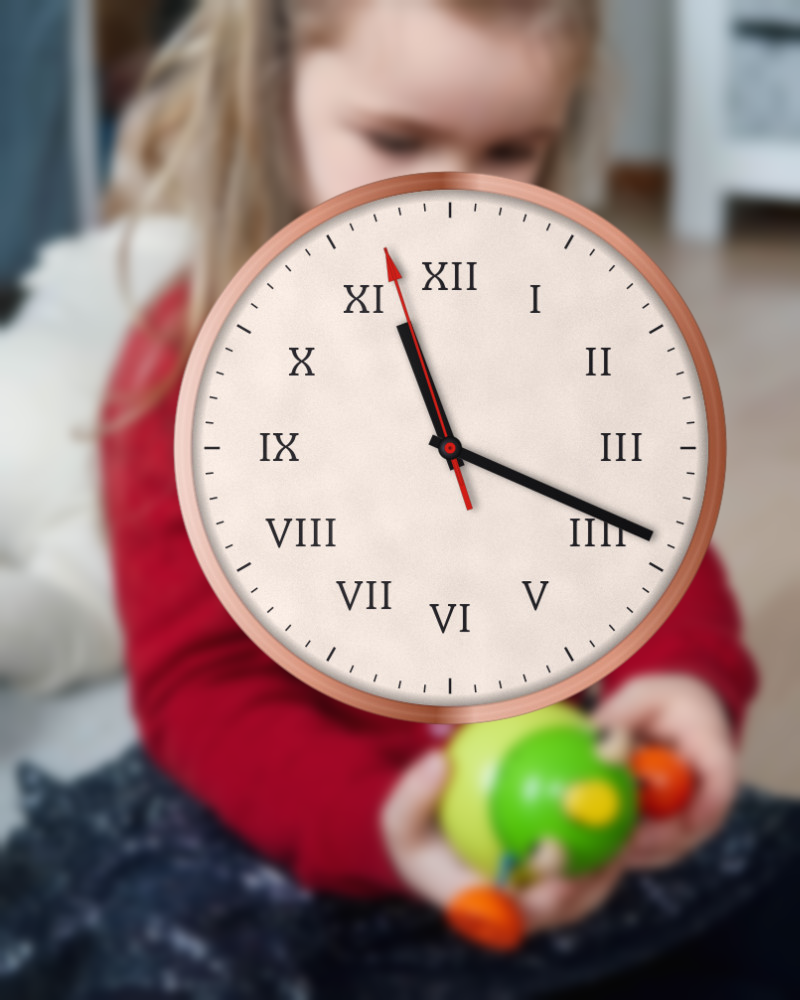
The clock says 11:18:57
